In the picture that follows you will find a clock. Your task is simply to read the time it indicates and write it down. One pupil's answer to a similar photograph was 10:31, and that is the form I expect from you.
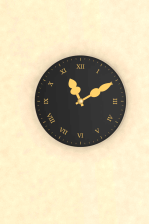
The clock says 11:10
